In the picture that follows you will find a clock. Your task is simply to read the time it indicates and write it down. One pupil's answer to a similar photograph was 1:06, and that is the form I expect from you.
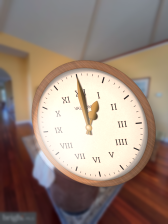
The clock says 1:00
